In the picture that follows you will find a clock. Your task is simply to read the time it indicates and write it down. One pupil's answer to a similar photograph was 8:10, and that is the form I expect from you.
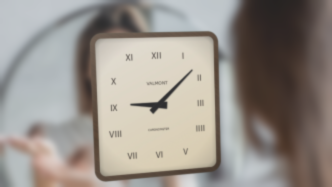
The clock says 9:08
